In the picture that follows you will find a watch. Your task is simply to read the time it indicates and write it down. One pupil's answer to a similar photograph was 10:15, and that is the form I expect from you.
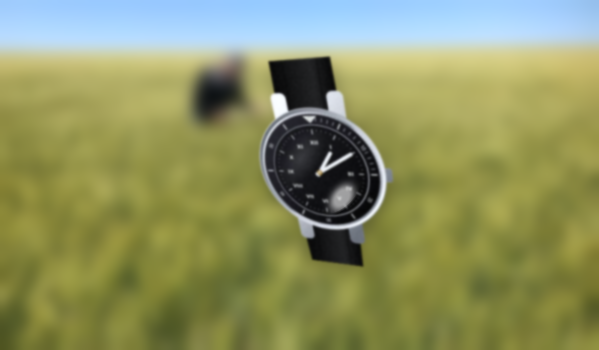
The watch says 1:10
